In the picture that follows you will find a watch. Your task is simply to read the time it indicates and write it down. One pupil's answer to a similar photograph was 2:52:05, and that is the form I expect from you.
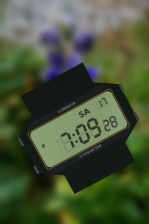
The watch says 7:09:28
